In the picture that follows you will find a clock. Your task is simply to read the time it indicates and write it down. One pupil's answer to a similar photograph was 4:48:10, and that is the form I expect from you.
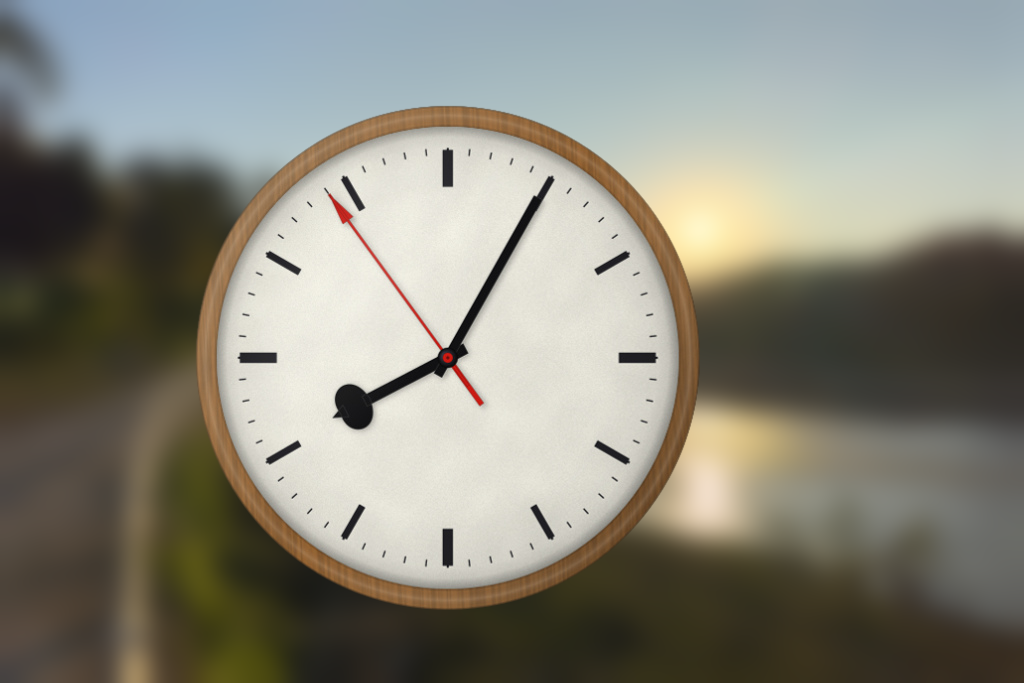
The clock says 8:04:54
